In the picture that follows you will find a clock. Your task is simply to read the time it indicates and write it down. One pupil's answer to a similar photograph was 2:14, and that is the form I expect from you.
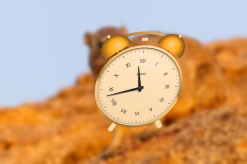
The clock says 11:43
